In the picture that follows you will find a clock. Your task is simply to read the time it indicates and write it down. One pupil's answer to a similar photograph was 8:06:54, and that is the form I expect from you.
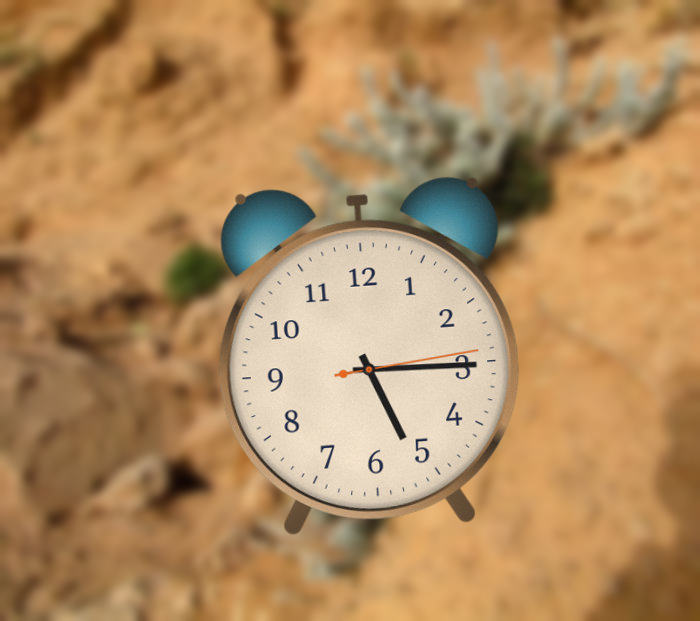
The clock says 5:15:14
